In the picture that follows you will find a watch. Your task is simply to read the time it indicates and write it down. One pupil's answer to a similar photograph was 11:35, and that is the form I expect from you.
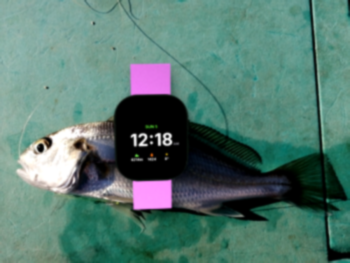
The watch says 12:18
